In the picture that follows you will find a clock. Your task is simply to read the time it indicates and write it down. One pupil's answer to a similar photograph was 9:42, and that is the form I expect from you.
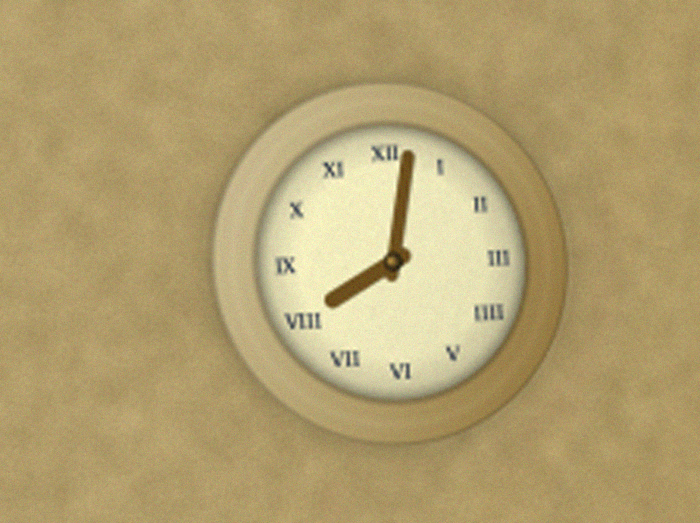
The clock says 8:02
